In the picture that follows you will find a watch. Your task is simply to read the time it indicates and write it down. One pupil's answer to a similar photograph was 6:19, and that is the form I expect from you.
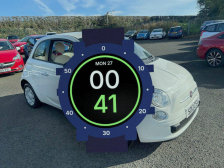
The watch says 0:41
